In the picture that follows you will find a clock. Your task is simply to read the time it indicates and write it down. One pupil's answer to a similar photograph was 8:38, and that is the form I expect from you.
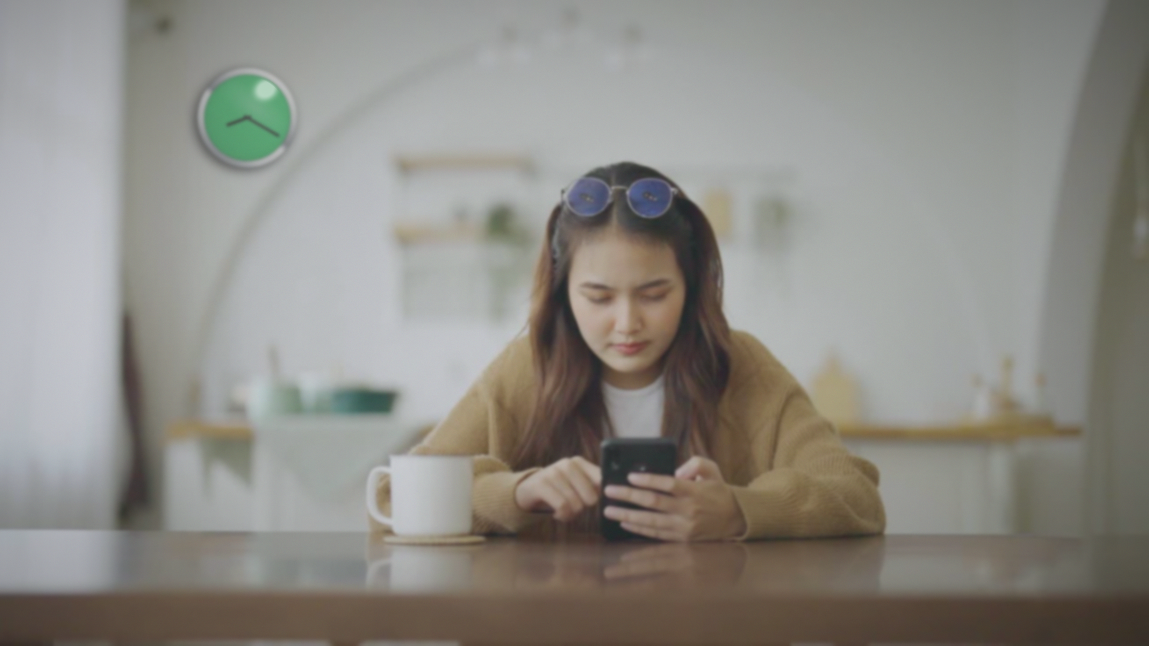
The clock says 8:20
